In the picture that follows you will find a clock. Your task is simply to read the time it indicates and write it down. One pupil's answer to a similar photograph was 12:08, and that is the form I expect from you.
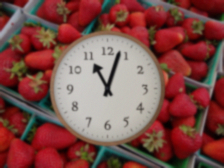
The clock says 11:03
